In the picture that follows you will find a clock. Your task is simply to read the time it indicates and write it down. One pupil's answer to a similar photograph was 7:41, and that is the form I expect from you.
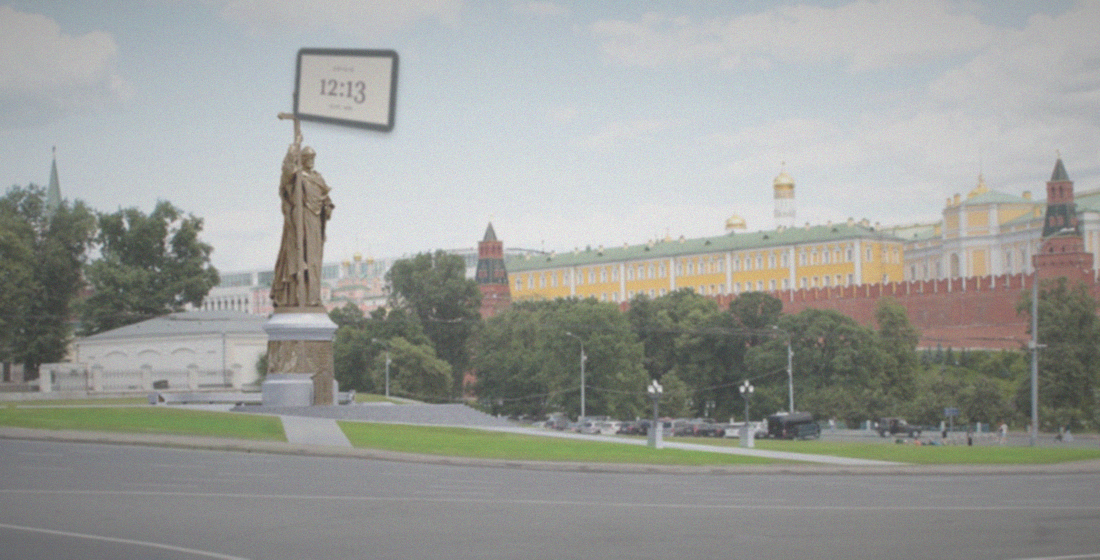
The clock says 12:13
